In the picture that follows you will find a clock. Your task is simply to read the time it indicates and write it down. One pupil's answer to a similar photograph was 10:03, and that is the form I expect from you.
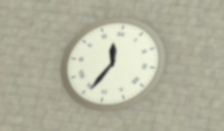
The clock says 11:34
